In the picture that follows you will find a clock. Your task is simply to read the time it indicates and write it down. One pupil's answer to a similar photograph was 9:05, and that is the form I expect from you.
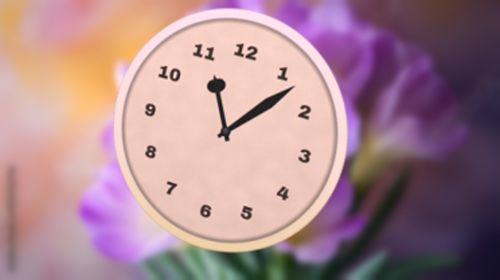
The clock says 11:07
